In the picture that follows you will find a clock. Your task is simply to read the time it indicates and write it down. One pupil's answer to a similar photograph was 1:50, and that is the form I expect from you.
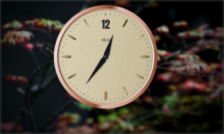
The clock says 12:36
